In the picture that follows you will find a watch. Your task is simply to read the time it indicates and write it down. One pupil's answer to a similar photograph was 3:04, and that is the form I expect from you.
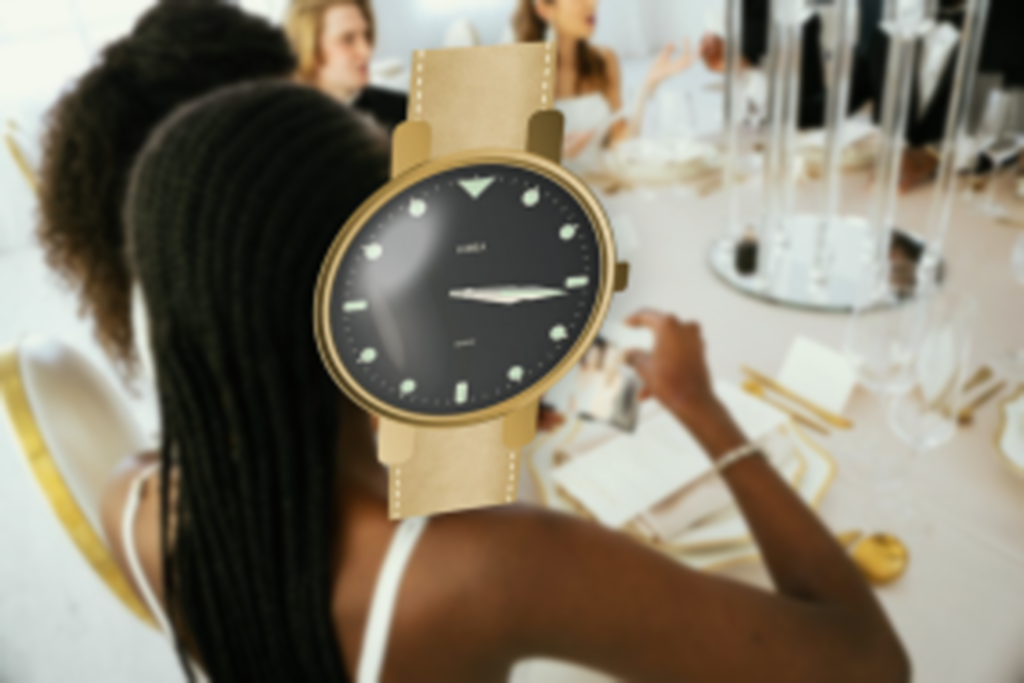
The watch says 3:16
